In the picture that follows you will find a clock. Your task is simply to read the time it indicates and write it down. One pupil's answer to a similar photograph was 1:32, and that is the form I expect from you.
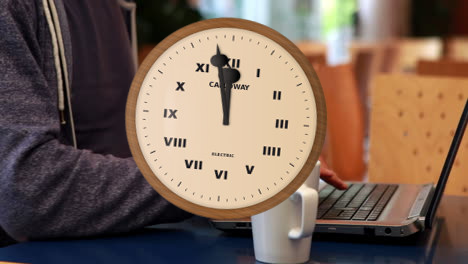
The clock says 11:58
